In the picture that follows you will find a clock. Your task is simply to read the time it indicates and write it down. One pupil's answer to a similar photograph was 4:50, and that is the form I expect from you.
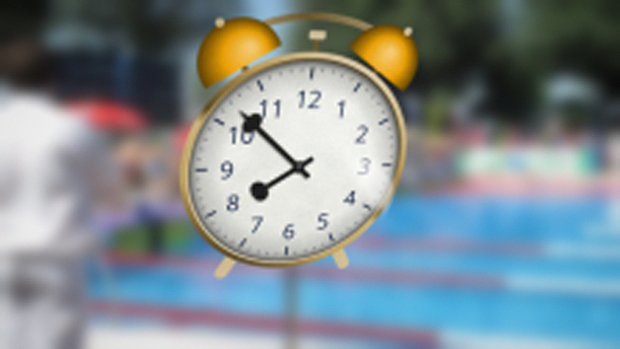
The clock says 7:52
